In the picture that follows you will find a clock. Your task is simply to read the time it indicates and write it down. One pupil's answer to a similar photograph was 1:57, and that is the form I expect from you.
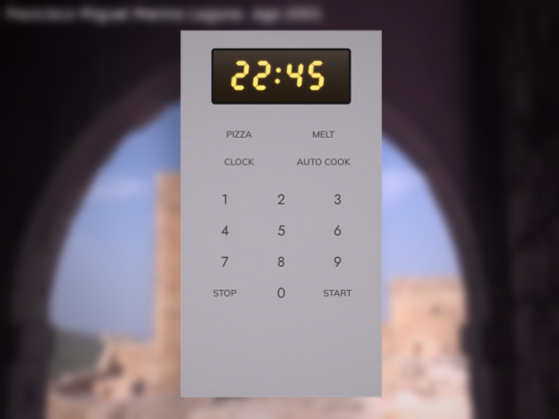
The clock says 22:45
